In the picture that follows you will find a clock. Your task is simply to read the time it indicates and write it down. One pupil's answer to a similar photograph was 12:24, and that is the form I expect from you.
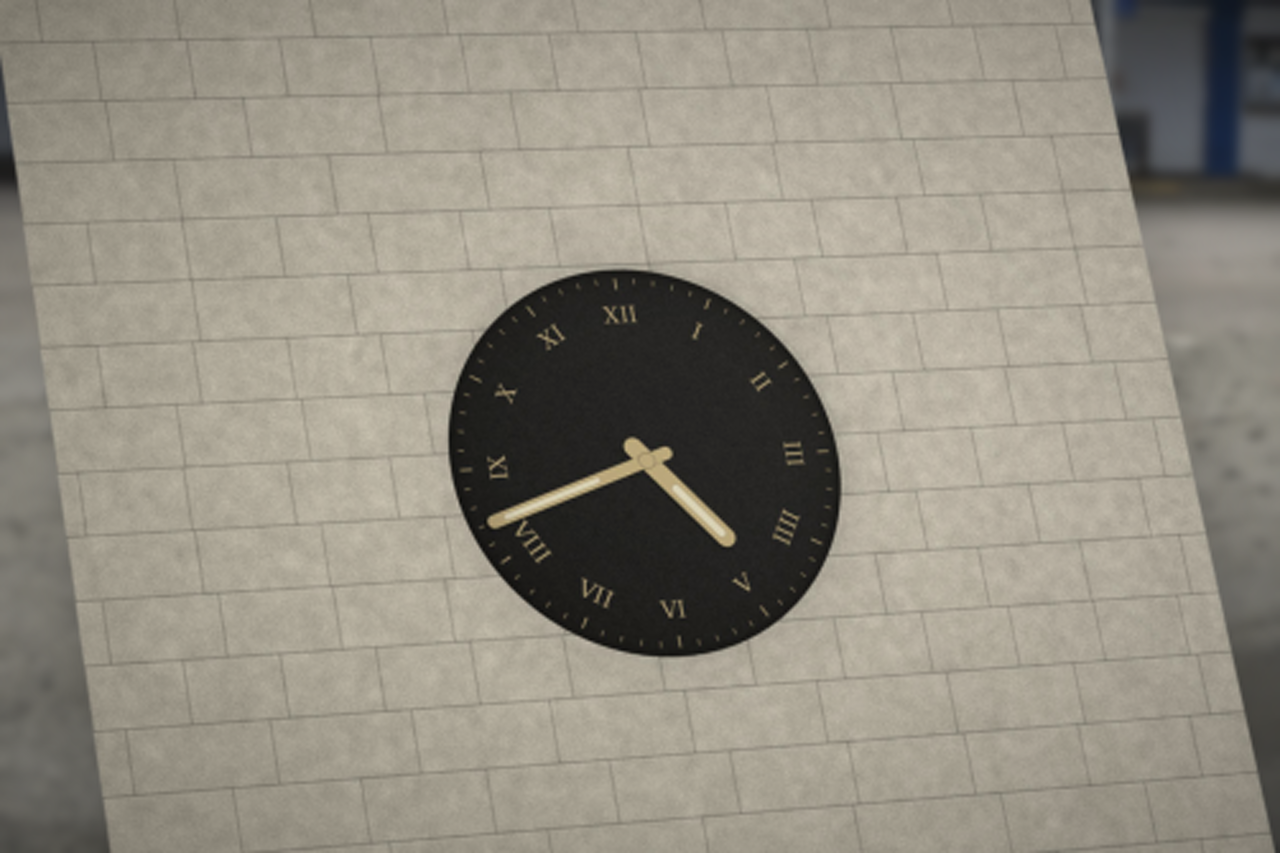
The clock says 4:42
